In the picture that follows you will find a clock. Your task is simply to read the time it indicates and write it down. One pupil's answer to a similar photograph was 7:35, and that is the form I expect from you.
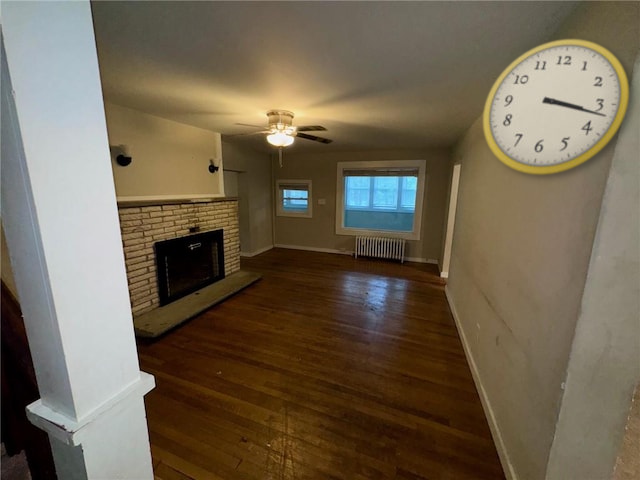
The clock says 3:17
